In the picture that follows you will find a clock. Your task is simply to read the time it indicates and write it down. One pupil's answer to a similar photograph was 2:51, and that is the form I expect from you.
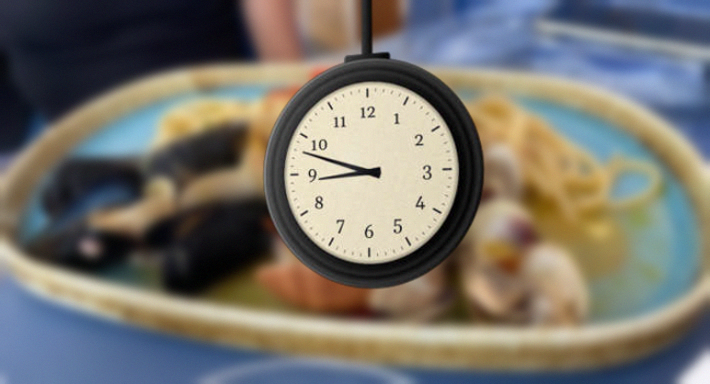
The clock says 8:48
